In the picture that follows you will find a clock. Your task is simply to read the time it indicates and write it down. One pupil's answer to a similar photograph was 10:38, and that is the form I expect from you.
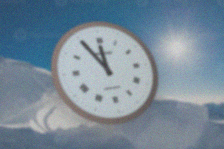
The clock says 11:55
